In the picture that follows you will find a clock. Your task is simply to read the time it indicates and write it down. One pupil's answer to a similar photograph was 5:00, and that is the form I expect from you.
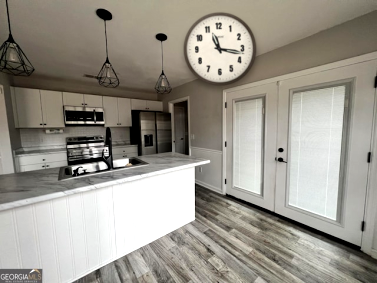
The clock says 11:17
